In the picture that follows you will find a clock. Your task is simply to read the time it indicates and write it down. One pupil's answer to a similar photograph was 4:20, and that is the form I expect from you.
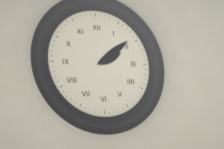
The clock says 2:09
